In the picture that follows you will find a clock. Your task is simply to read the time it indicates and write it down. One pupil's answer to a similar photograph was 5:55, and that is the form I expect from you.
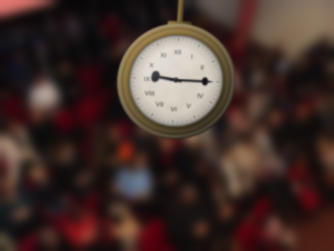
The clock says 9:15
